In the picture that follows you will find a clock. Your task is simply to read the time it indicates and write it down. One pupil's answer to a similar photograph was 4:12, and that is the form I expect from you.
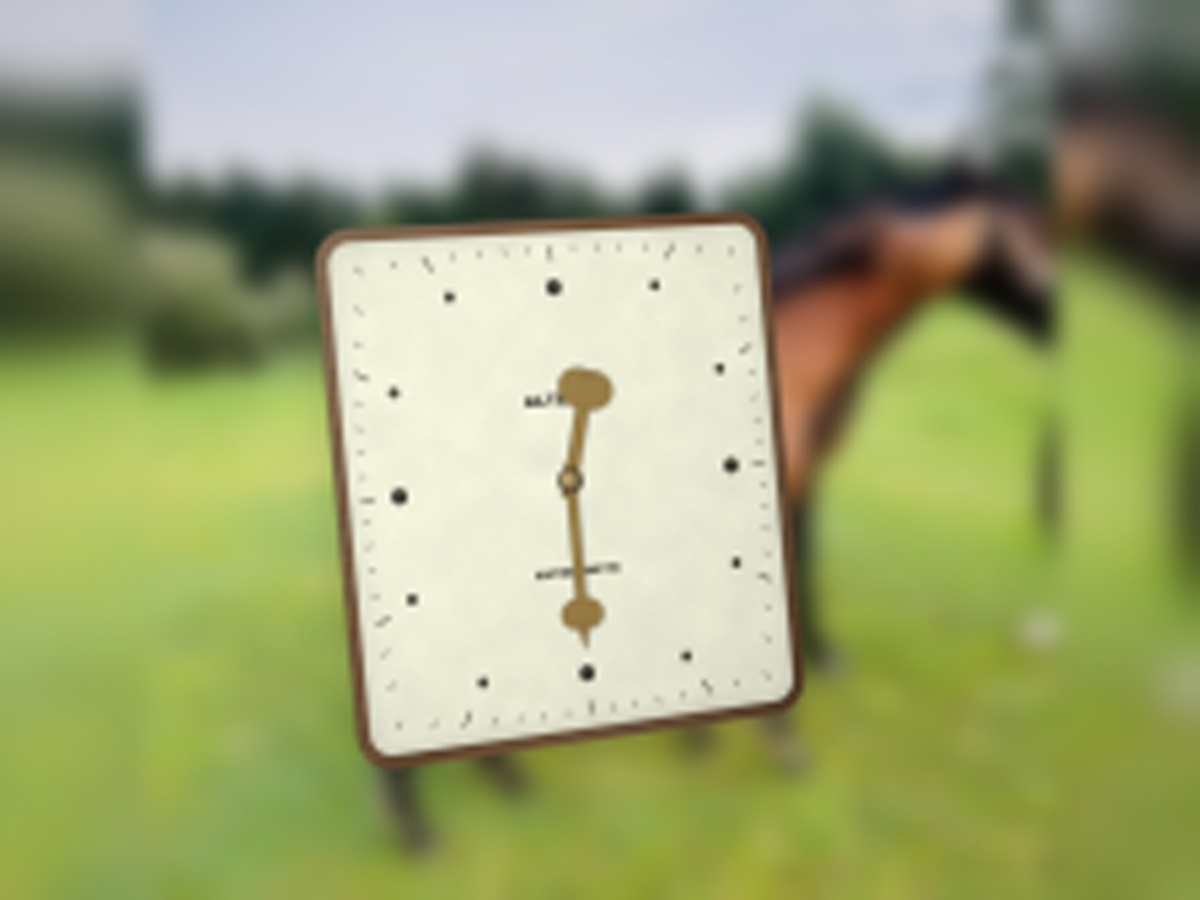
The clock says 12:30
